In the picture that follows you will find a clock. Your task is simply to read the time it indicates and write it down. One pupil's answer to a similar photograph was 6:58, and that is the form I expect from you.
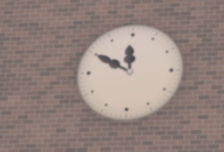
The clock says 11:50
